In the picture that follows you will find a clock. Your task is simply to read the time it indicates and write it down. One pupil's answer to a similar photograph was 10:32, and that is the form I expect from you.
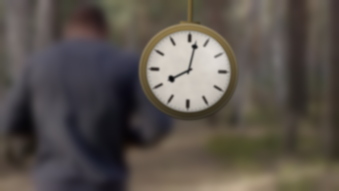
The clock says 8:02
